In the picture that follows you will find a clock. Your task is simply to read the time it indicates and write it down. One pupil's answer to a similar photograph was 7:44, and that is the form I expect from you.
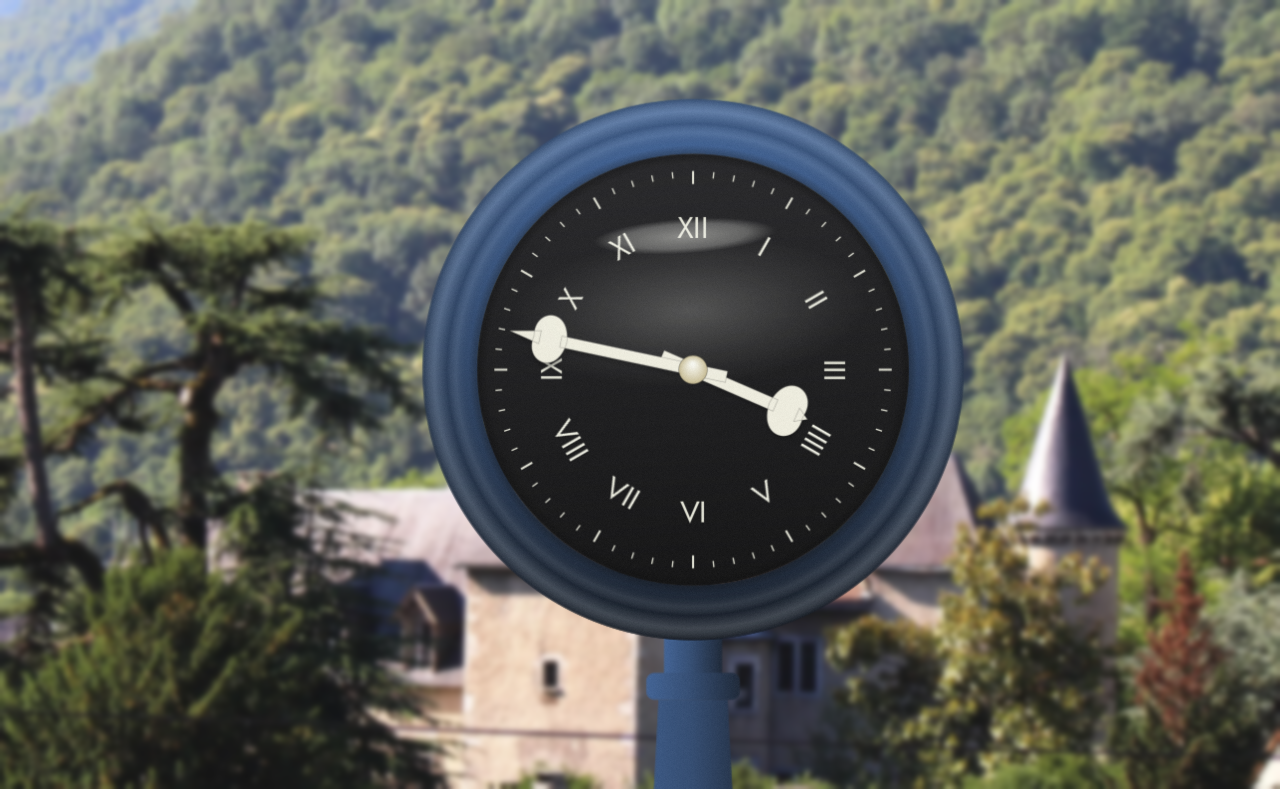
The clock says 3:47
